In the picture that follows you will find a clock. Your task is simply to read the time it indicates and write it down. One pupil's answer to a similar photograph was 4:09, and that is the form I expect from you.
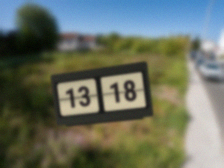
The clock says 13:18
